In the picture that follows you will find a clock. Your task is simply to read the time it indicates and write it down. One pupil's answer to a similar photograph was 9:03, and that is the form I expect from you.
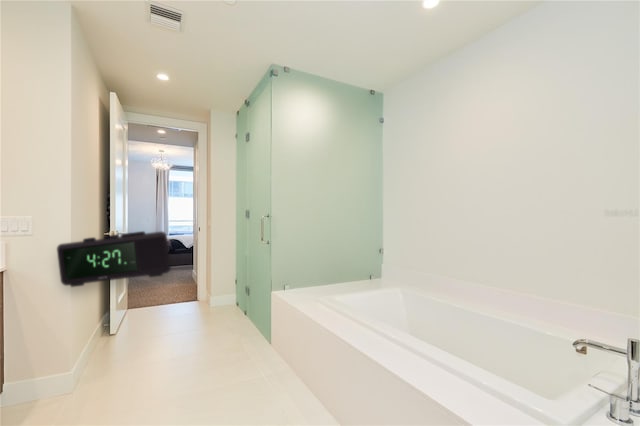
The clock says 4:27
